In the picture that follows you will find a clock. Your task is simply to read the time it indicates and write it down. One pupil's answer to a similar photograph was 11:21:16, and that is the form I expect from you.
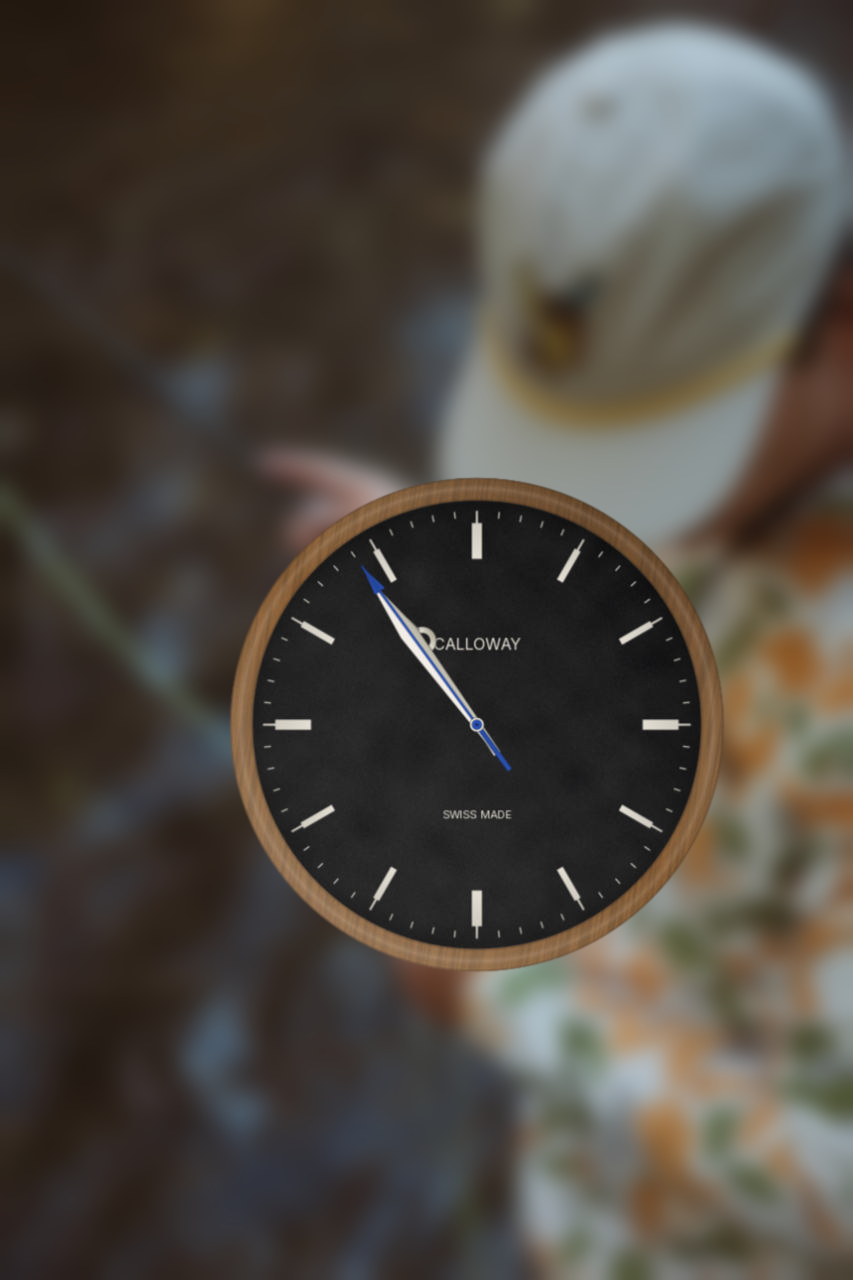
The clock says 10:53:54
